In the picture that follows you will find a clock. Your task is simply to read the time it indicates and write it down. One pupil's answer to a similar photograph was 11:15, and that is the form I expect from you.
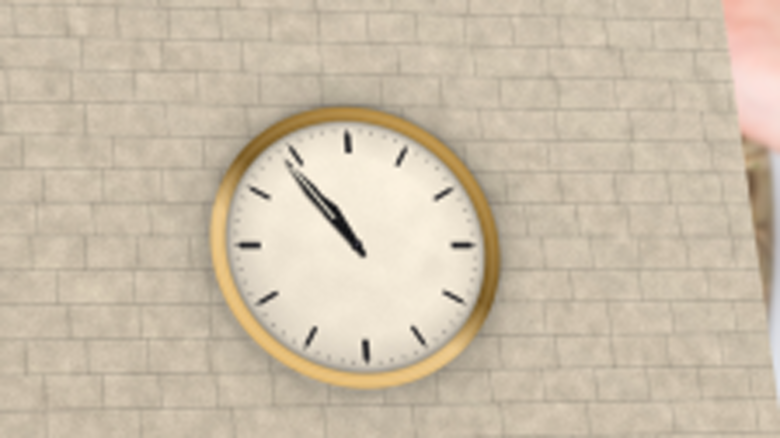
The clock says 10:54
